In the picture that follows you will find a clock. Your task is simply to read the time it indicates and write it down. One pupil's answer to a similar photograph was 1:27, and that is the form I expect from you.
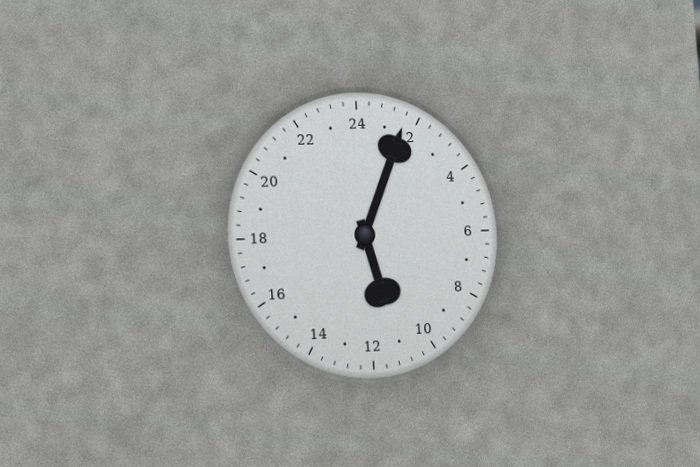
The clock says 11:04
